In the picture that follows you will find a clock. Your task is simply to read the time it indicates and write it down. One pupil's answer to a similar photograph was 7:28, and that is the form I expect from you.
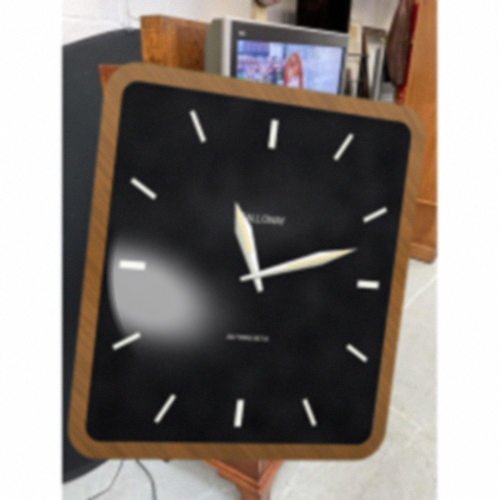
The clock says 11:12
